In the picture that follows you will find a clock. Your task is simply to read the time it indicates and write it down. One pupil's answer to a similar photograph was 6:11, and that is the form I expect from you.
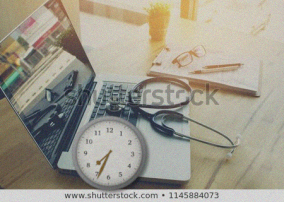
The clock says 7:34
